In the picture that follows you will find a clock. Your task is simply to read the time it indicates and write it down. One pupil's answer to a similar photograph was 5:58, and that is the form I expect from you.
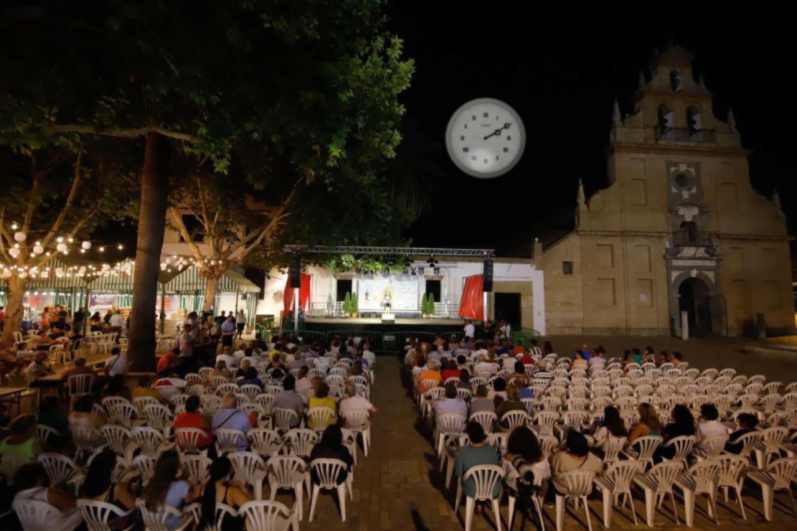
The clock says 2:10
